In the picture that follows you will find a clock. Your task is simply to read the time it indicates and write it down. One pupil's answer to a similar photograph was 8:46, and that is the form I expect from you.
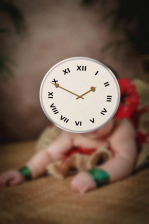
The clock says 1:49
